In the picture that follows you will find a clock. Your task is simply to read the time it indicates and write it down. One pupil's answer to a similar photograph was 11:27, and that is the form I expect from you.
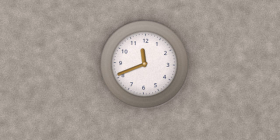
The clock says 11:41
